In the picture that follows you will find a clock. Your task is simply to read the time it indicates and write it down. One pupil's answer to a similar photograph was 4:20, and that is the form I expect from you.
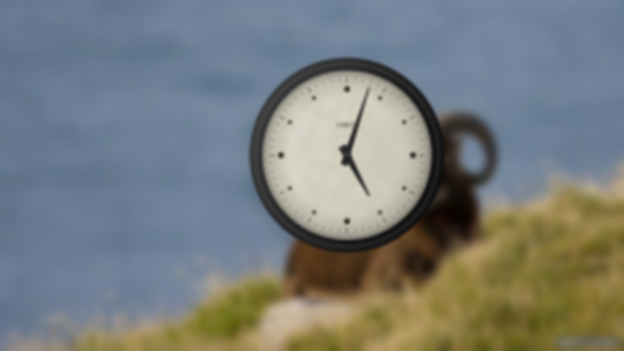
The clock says 5:03
